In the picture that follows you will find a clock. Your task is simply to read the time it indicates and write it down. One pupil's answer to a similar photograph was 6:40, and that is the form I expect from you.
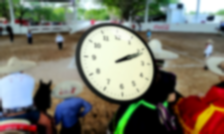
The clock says 2:11
